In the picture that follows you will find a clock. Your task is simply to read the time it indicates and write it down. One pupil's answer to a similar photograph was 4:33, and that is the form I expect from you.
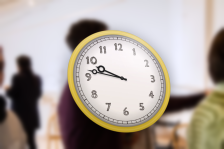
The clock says 9:47
